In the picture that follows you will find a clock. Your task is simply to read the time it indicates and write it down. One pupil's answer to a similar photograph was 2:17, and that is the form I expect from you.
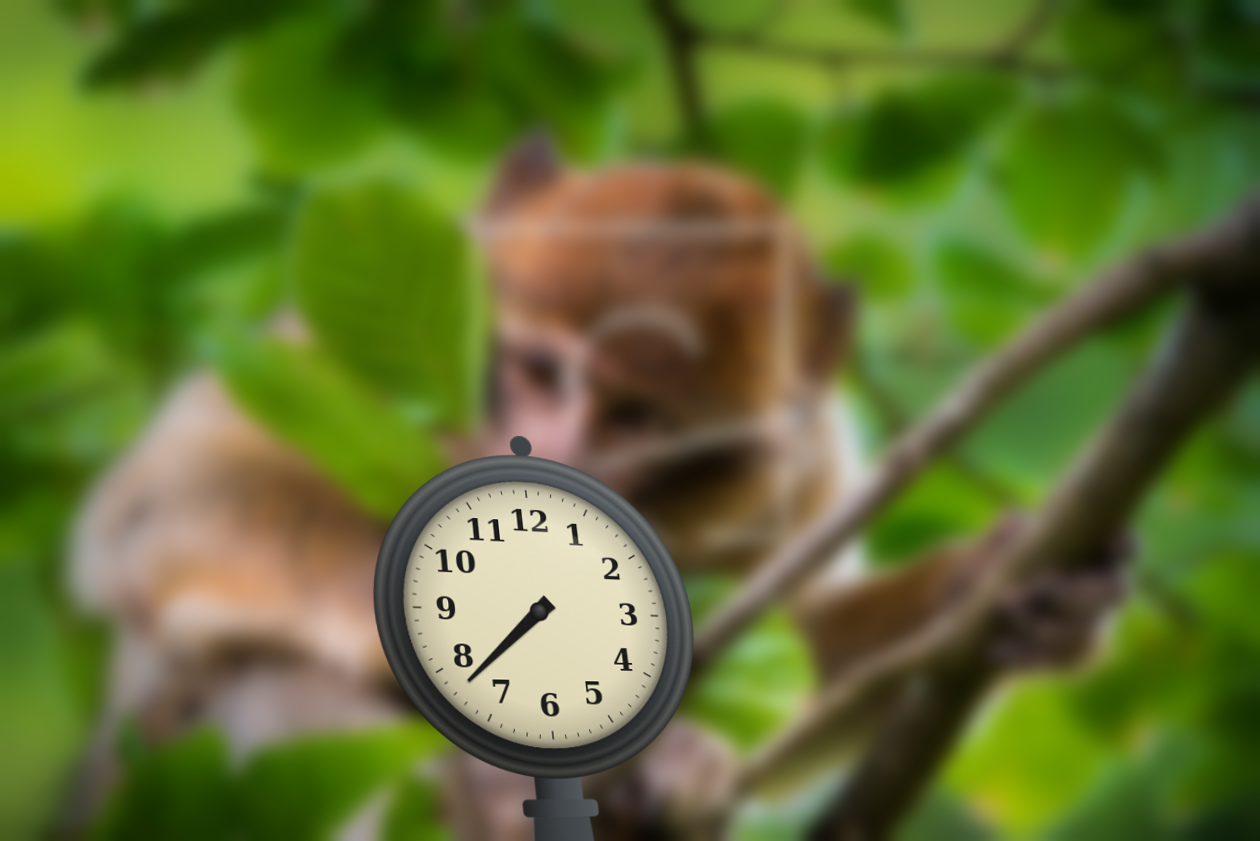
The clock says 7:38
